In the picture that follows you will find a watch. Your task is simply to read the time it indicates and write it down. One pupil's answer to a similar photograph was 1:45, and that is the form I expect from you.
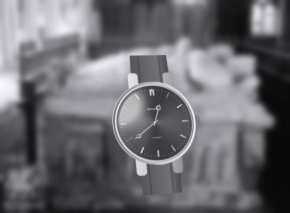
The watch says 12:39
